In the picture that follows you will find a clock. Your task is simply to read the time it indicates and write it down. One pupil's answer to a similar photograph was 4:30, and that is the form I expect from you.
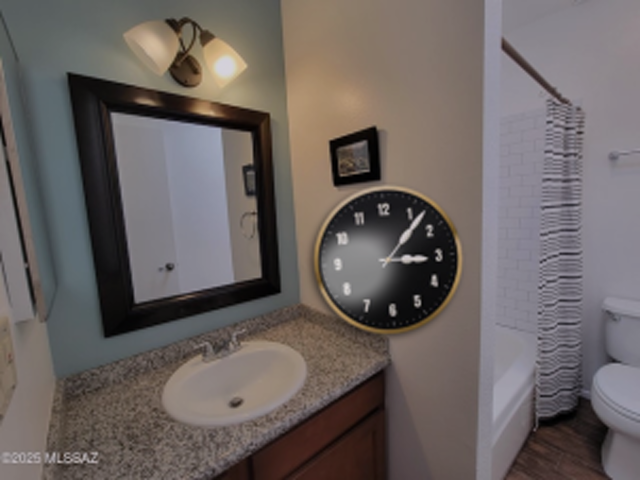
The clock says 3:07
